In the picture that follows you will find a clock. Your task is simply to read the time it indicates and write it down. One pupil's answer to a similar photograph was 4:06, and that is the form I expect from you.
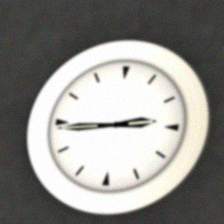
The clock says 2:44
